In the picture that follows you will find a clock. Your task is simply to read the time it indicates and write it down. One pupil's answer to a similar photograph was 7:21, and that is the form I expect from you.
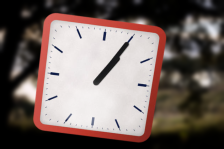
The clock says 1:05
